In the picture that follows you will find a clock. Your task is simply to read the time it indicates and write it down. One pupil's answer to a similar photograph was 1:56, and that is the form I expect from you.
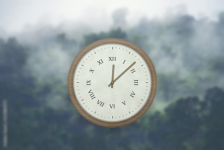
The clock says 12:08
